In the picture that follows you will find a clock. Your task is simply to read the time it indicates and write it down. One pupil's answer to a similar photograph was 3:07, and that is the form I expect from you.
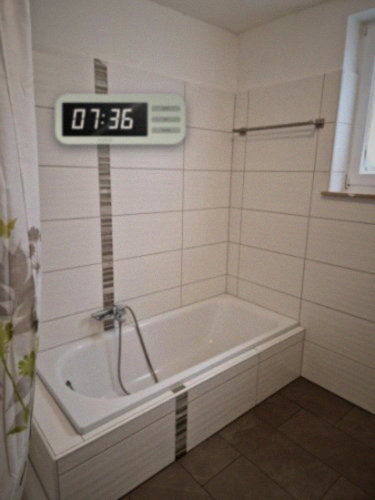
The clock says 7:36
